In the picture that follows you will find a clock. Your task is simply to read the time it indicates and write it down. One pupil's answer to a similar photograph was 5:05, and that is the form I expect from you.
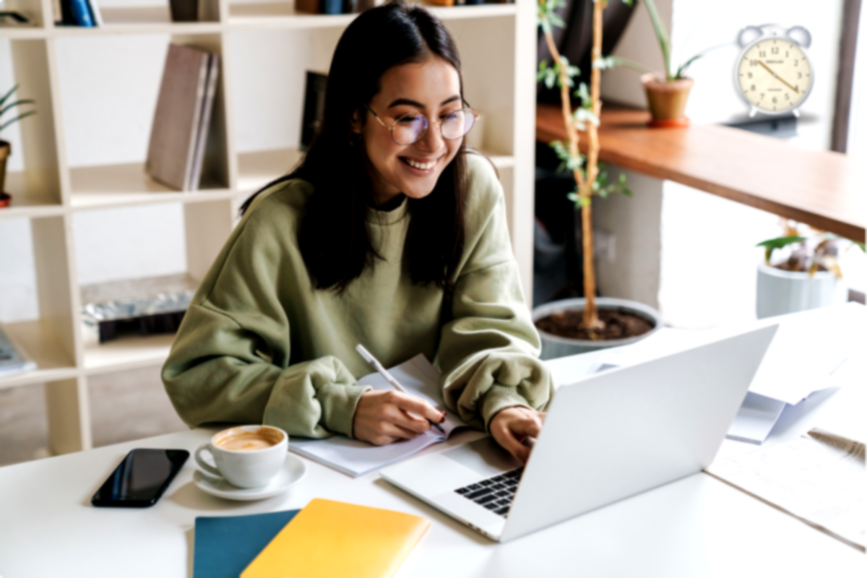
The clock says 10:21
